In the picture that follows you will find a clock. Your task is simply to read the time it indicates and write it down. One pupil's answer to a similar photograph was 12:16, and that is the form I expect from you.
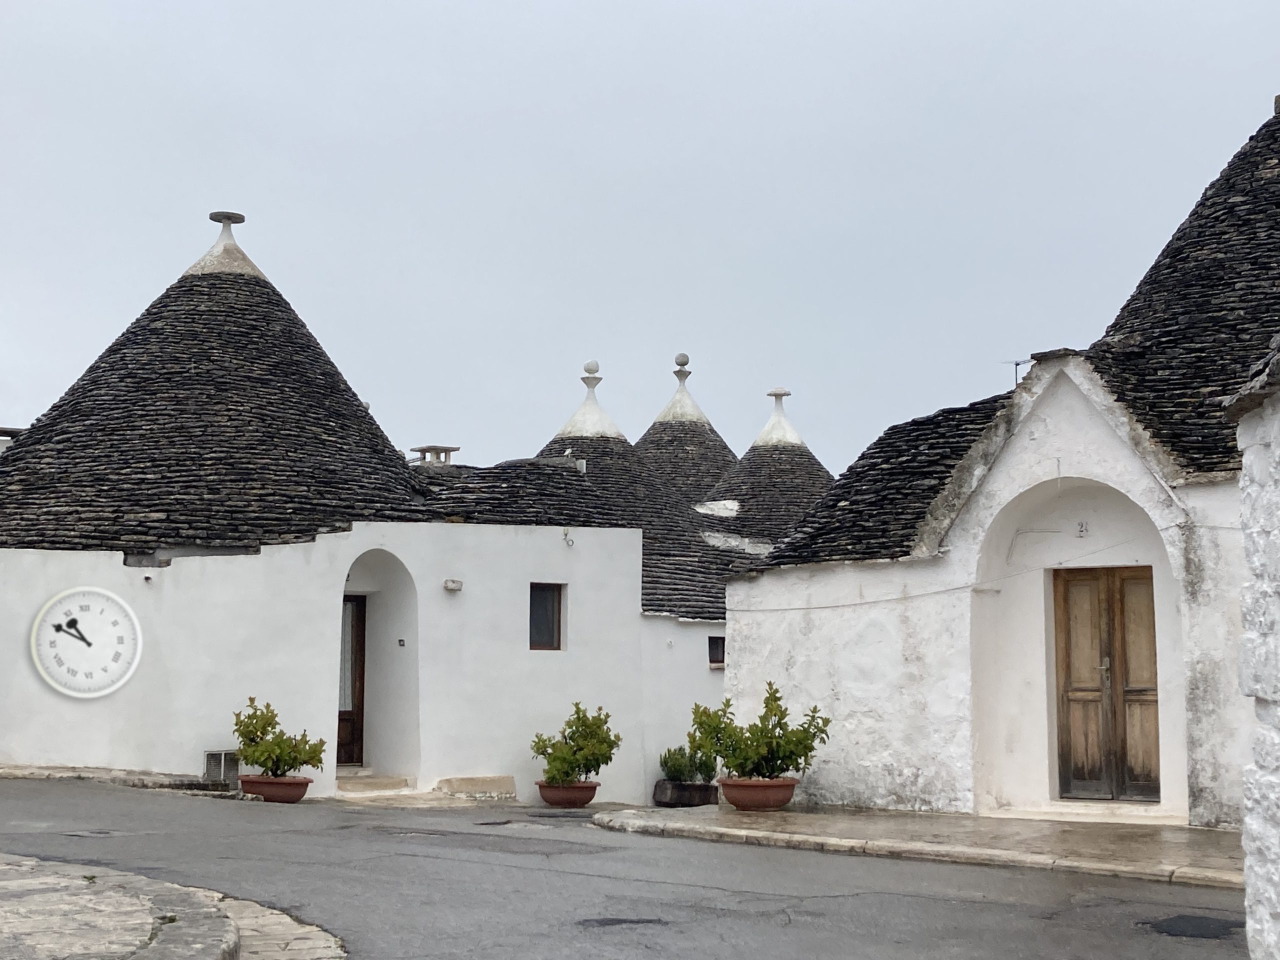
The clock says 10:50
